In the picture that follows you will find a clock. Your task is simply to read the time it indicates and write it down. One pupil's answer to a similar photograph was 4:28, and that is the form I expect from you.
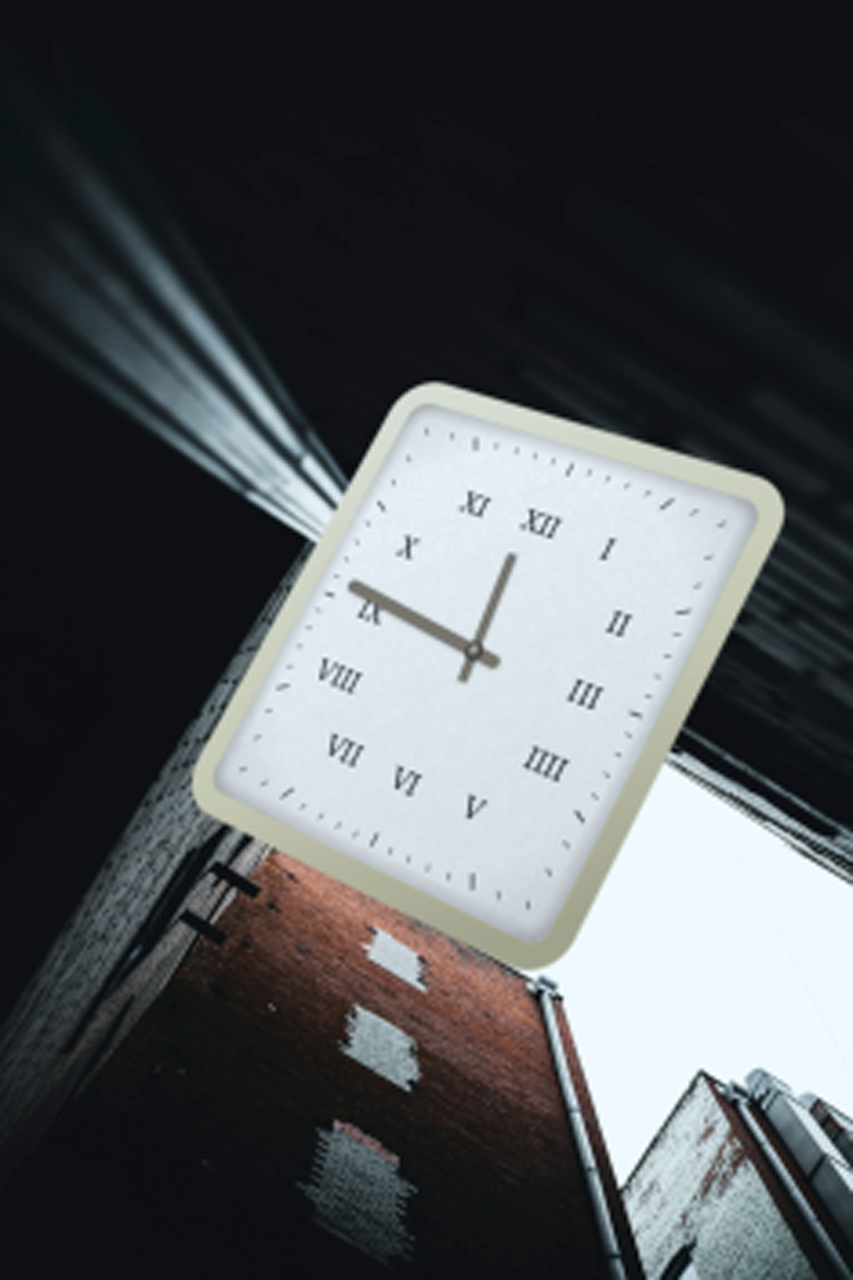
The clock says 11:46
